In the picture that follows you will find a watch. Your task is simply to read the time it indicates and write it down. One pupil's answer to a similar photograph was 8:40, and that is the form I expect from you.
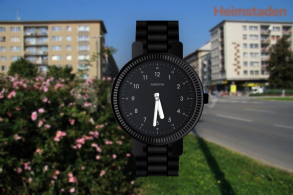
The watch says 5:31
